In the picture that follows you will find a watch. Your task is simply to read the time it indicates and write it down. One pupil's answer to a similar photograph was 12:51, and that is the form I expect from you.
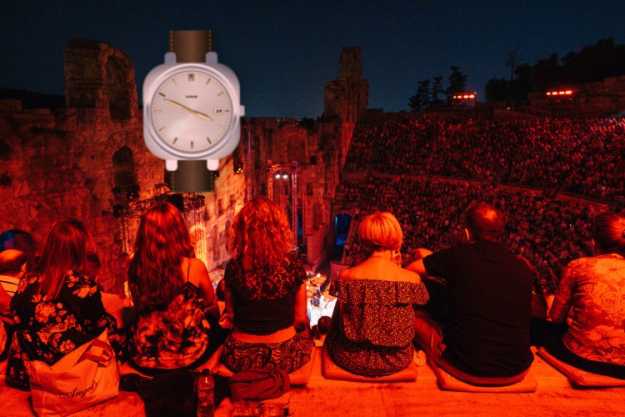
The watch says 3:49
